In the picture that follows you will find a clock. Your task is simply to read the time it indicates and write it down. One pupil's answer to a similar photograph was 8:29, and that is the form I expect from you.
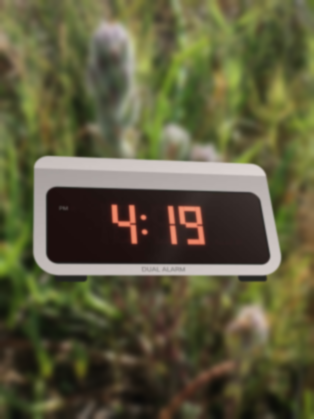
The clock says 4:19
